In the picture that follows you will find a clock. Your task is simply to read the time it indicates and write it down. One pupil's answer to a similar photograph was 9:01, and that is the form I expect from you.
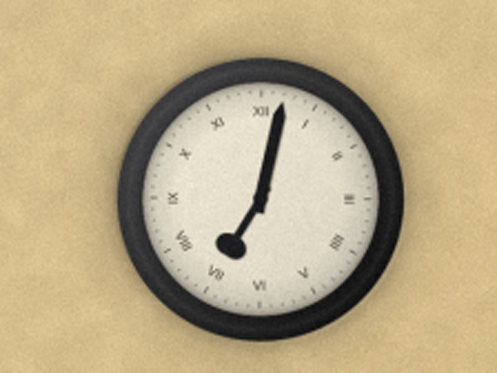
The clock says 7:02
